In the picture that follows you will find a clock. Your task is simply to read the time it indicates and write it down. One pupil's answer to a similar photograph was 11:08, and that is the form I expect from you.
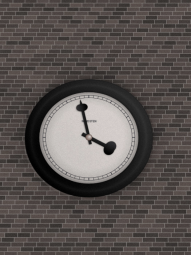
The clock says 3:58
